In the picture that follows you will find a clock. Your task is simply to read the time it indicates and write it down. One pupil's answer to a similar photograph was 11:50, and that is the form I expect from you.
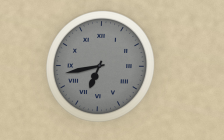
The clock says 6:43
